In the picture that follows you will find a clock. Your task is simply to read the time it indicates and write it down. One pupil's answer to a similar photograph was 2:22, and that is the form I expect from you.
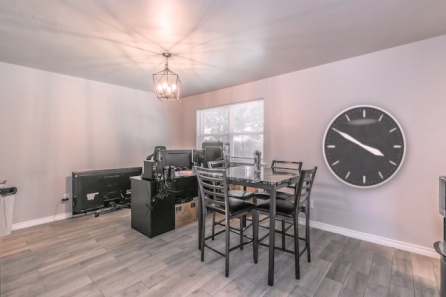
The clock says 3:50
